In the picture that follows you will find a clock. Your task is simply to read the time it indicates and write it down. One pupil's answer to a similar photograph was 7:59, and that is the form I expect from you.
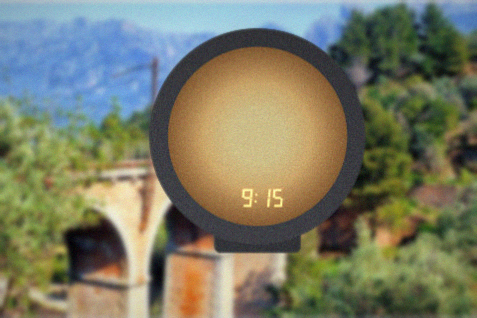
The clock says 9:15
